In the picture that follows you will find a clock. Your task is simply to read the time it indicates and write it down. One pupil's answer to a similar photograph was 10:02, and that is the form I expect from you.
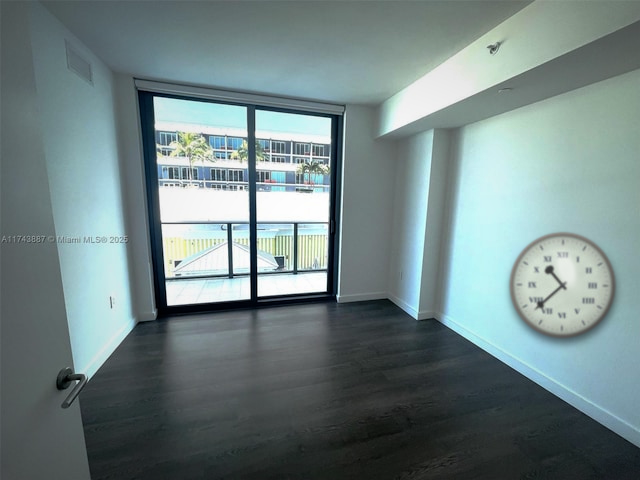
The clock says 10:38
